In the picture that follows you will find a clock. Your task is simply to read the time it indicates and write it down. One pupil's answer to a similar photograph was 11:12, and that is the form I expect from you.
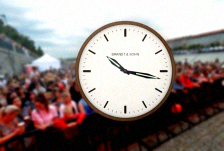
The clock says 10:17
